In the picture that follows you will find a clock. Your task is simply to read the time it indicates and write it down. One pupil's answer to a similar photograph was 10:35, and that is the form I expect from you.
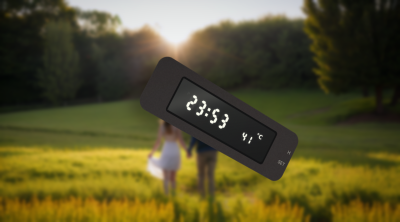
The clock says 23:53
